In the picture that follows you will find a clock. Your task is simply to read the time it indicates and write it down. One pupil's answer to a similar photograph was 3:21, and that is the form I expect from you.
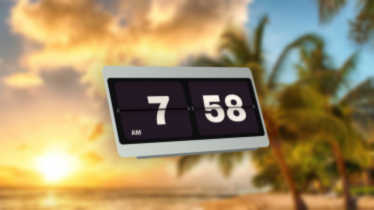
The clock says 7:58
